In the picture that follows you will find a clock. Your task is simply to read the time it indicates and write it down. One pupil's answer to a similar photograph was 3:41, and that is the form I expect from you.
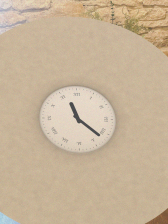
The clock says 11:22
